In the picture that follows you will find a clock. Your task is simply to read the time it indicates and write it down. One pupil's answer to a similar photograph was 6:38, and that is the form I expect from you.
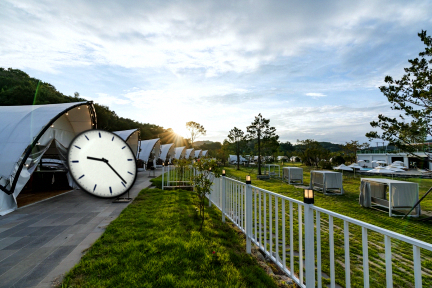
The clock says 9:24
